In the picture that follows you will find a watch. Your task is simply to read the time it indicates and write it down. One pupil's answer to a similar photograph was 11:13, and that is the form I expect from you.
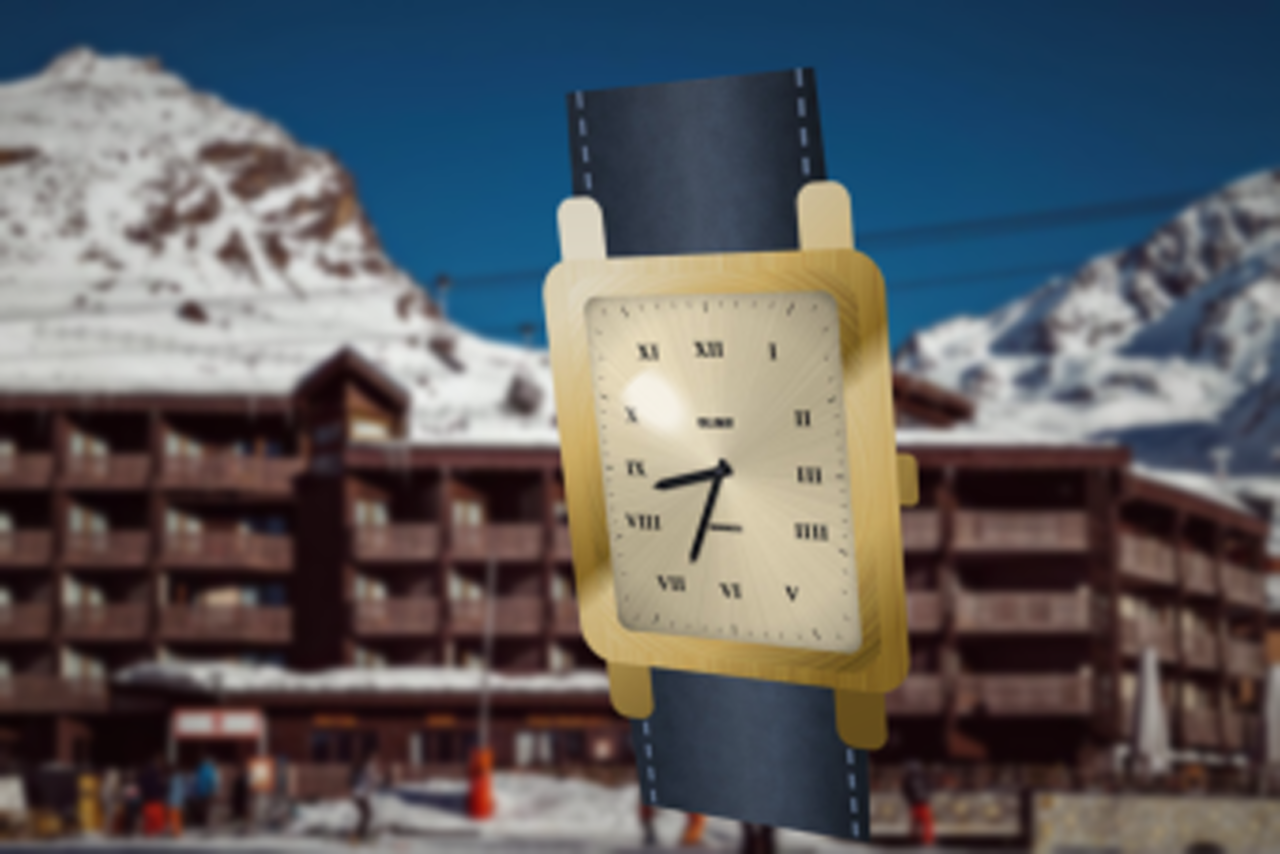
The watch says 8:34
